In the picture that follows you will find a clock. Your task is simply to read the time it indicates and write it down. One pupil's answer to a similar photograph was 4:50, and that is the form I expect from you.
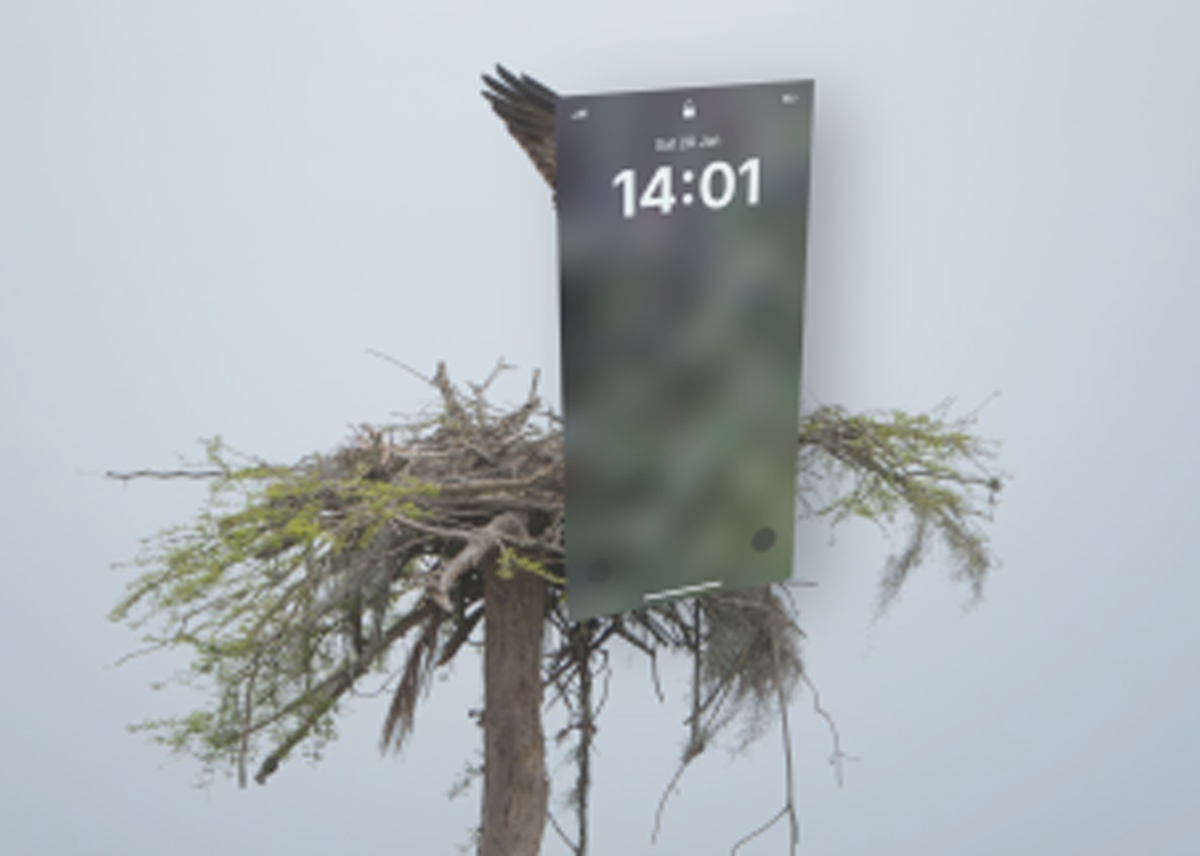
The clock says 14:01
